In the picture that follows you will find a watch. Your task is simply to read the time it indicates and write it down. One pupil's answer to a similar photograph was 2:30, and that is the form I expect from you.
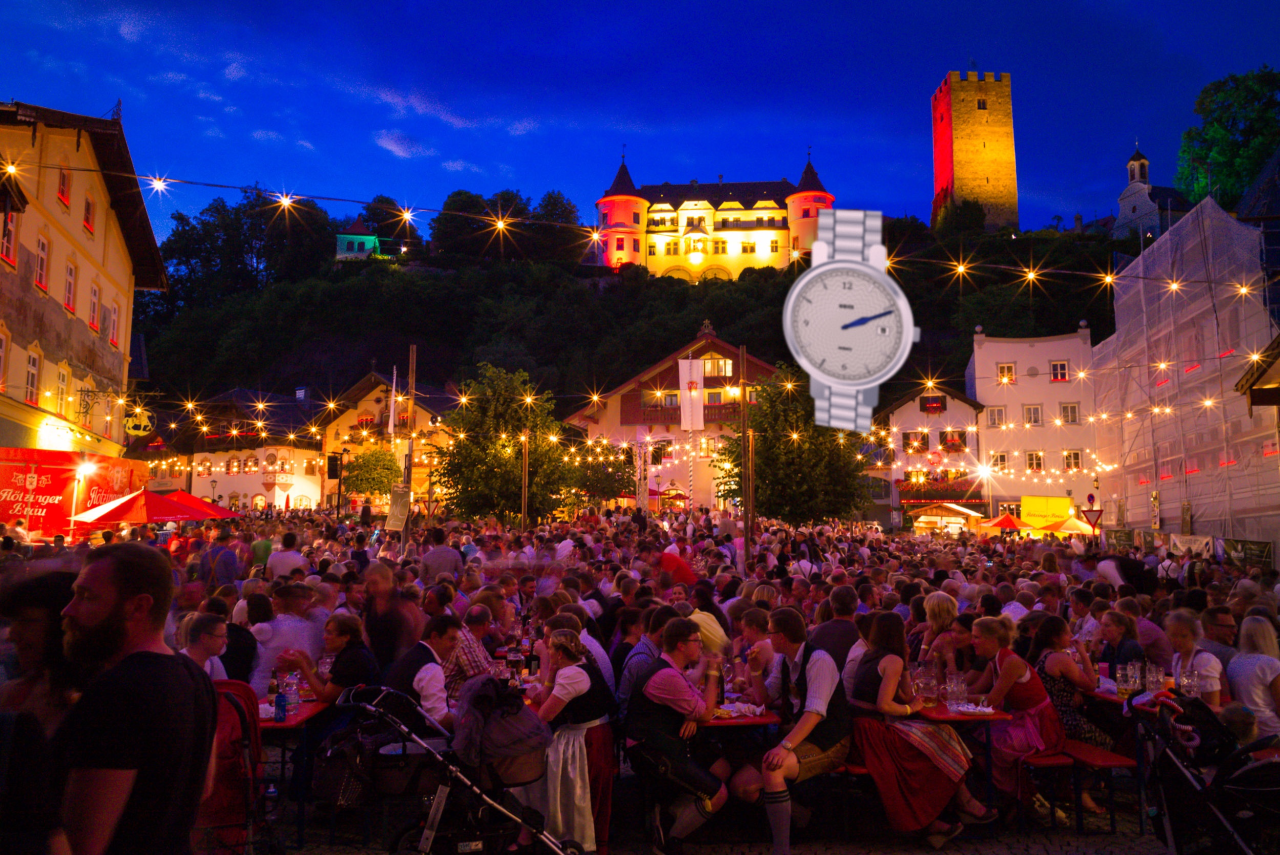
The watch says 2:11
